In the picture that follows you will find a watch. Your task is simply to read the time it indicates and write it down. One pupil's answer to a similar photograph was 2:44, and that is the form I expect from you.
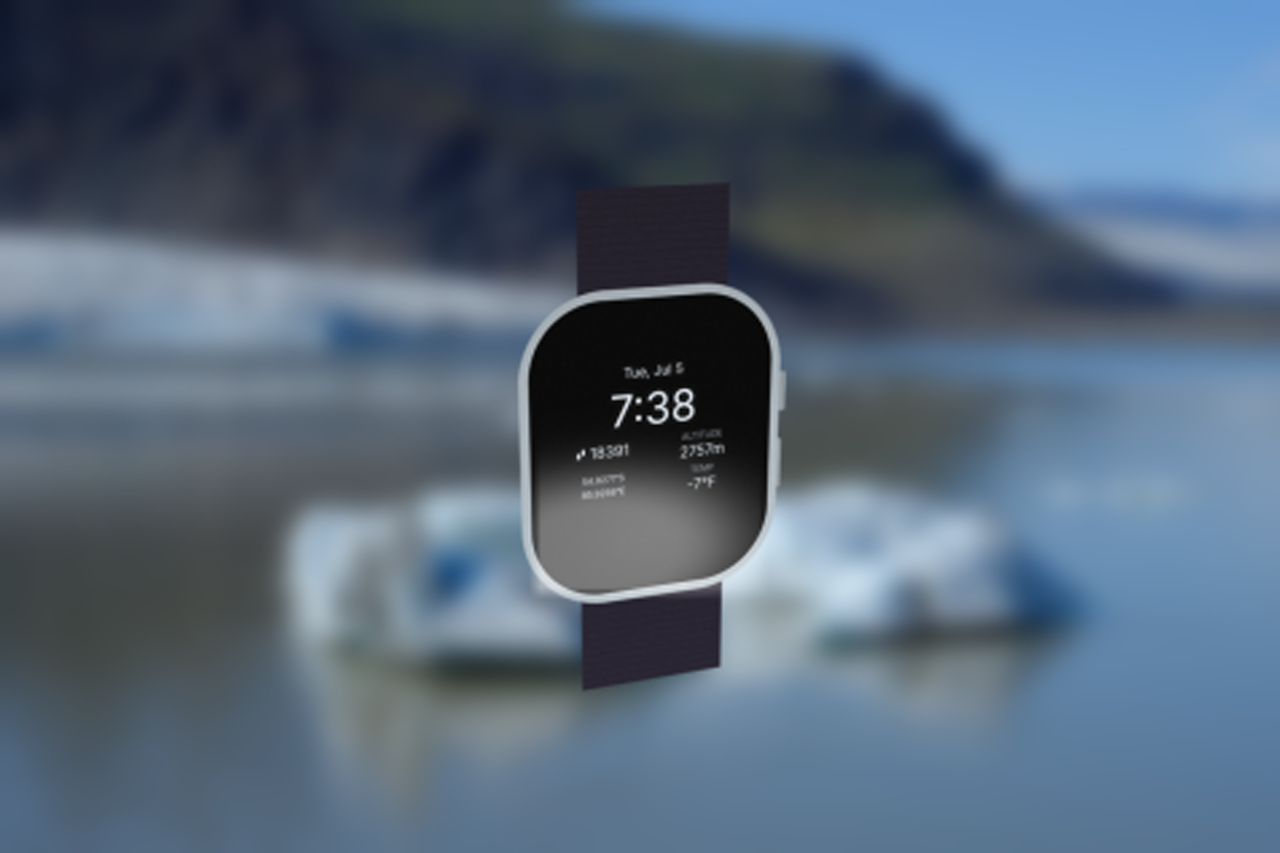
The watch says 7:38
